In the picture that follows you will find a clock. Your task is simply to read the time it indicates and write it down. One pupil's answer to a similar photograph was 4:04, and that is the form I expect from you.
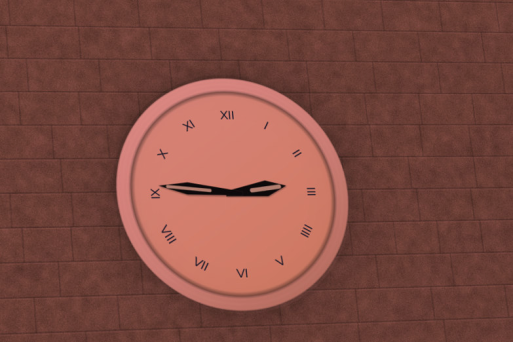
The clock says 2:46
